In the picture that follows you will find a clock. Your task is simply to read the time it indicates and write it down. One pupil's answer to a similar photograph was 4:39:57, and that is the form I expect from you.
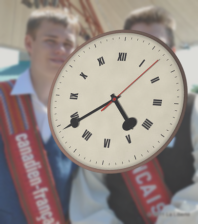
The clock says 4:39:07
